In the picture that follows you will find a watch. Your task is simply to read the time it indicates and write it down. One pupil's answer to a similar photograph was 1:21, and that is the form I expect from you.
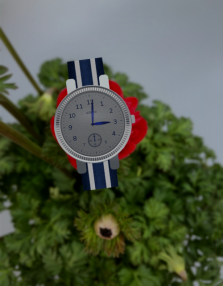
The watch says 3:01
